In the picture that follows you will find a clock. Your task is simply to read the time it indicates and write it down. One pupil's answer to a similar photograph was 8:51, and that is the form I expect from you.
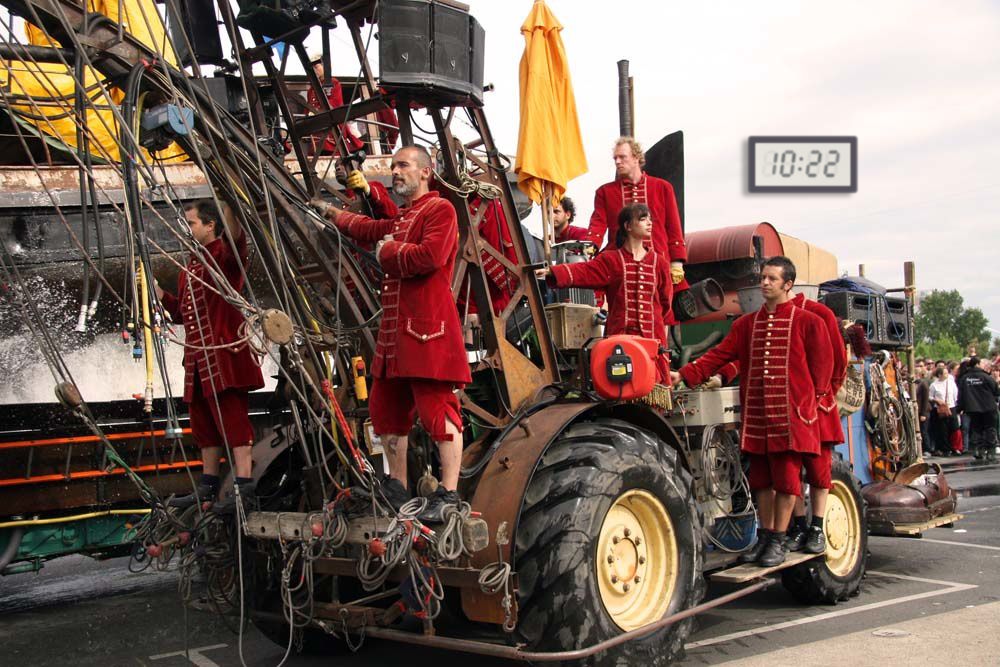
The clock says 10:22
